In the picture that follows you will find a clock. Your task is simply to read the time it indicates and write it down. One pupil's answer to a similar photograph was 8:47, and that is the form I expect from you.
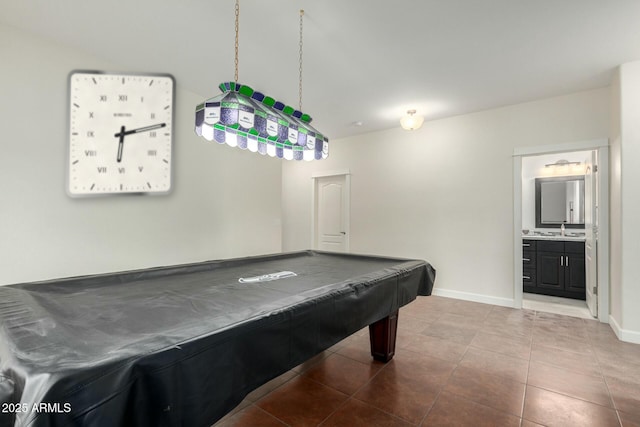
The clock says 6:13
